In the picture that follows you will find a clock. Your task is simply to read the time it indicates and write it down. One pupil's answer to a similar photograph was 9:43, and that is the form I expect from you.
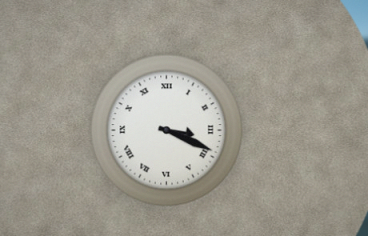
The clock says 3:19
